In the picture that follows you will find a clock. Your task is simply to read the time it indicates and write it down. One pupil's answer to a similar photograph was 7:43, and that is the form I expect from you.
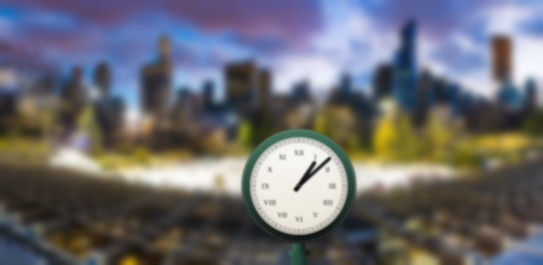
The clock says 1:08
